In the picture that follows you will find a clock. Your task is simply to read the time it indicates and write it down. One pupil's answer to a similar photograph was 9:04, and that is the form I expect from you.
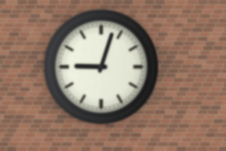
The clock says 9:03
